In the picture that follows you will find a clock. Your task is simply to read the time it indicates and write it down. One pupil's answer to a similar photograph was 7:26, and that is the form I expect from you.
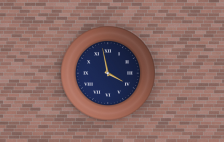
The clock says 3:58
